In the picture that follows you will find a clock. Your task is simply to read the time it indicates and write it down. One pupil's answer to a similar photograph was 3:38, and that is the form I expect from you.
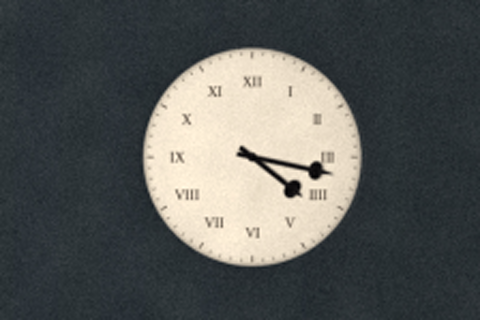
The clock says 4:17
